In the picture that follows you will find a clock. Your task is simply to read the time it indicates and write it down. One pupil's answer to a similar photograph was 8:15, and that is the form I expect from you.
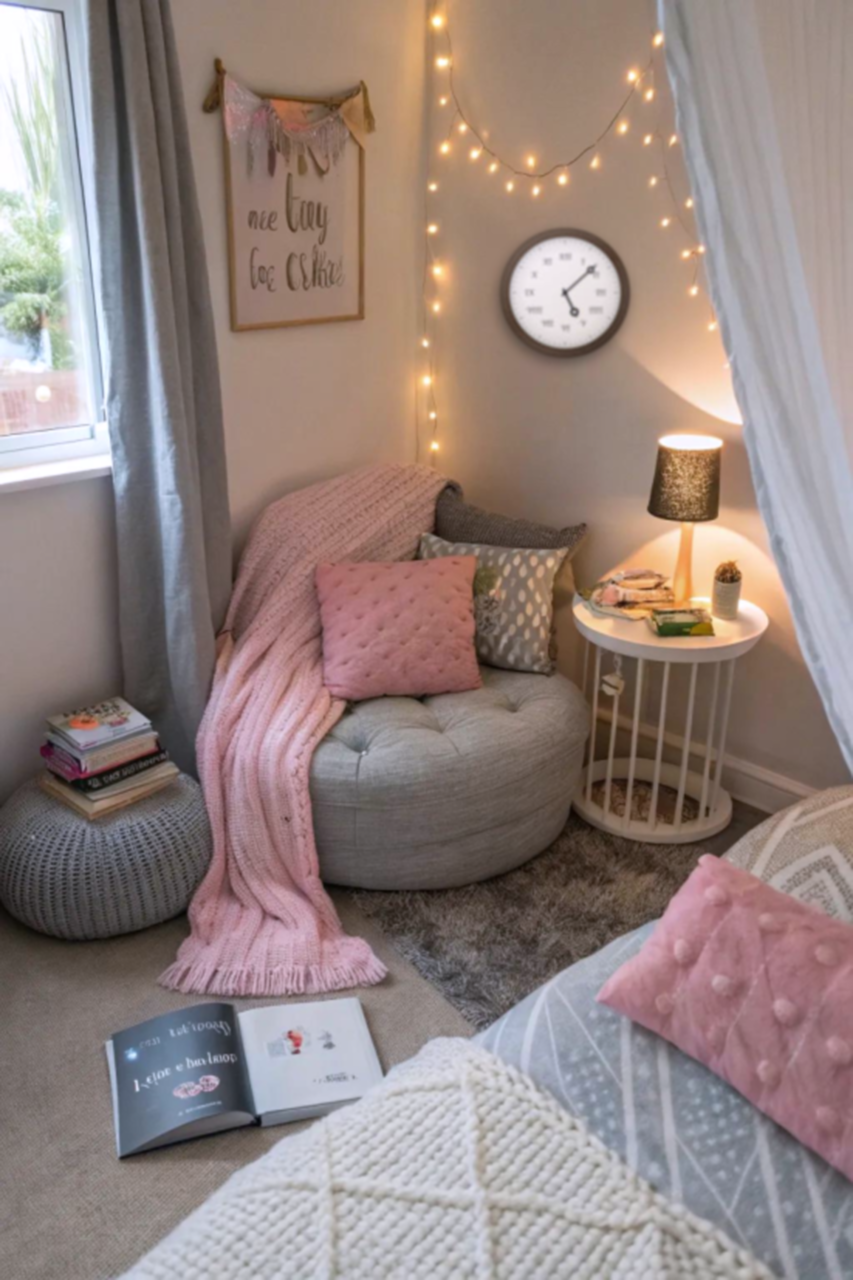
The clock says 5:08
